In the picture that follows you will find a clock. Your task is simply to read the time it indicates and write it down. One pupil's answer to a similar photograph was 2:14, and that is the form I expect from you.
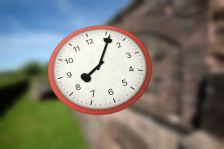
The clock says 8:06
